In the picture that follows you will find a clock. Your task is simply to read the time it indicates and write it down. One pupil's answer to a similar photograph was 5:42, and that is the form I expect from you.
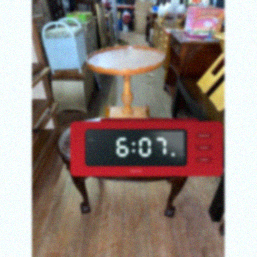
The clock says 6:07
